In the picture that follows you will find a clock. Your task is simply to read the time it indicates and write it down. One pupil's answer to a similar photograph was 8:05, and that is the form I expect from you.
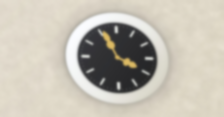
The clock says 3:56
